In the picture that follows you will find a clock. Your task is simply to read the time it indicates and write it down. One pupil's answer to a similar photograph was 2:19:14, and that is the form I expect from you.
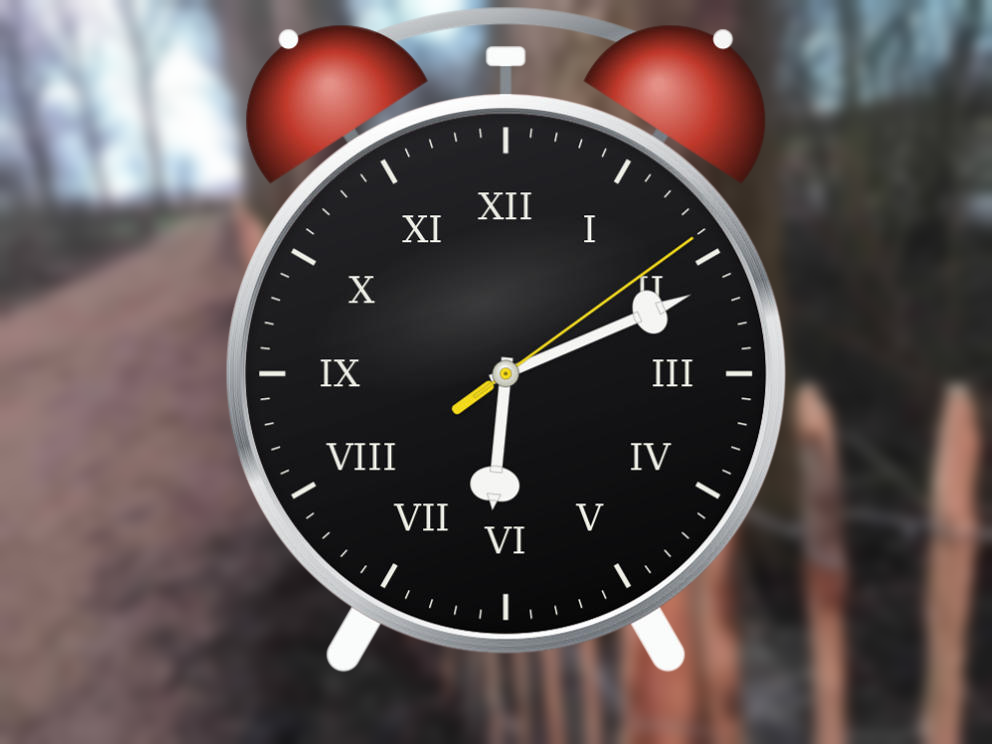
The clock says 6:11:09
